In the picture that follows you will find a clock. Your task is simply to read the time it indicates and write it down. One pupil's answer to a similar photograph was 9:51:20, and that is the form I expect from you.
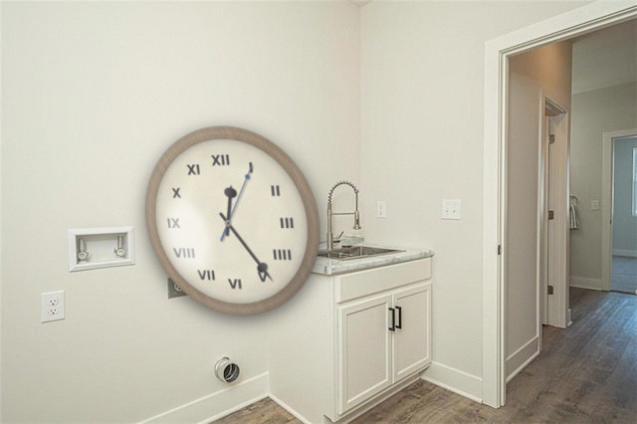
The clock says 12:24:05
